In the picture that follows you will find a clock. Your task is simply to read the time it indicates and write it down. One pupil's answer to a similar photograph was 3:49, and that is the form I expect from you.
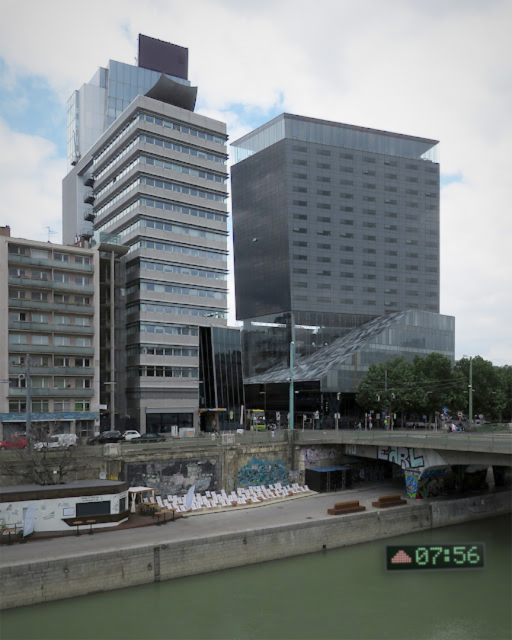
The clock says 7:56
